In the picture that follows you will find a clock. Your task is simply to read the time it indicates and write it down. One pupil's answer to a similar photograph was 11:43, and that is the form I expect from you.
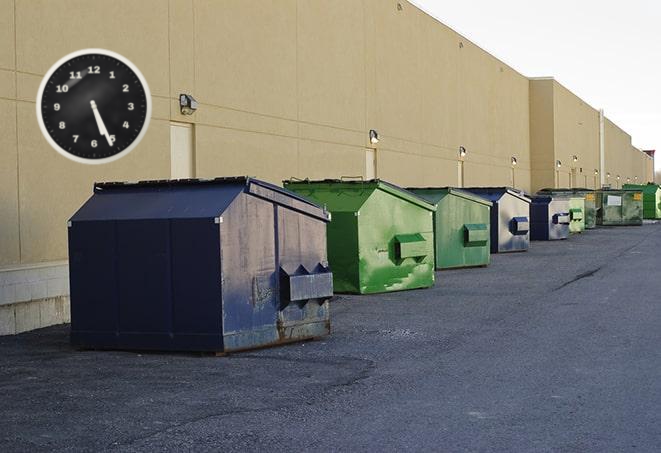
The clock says 5:26
